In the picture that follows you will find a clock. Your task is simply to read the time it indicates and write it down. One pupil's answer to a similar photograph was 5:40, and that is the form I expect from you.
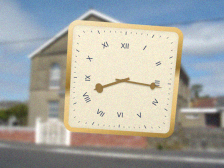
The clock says 8:16
